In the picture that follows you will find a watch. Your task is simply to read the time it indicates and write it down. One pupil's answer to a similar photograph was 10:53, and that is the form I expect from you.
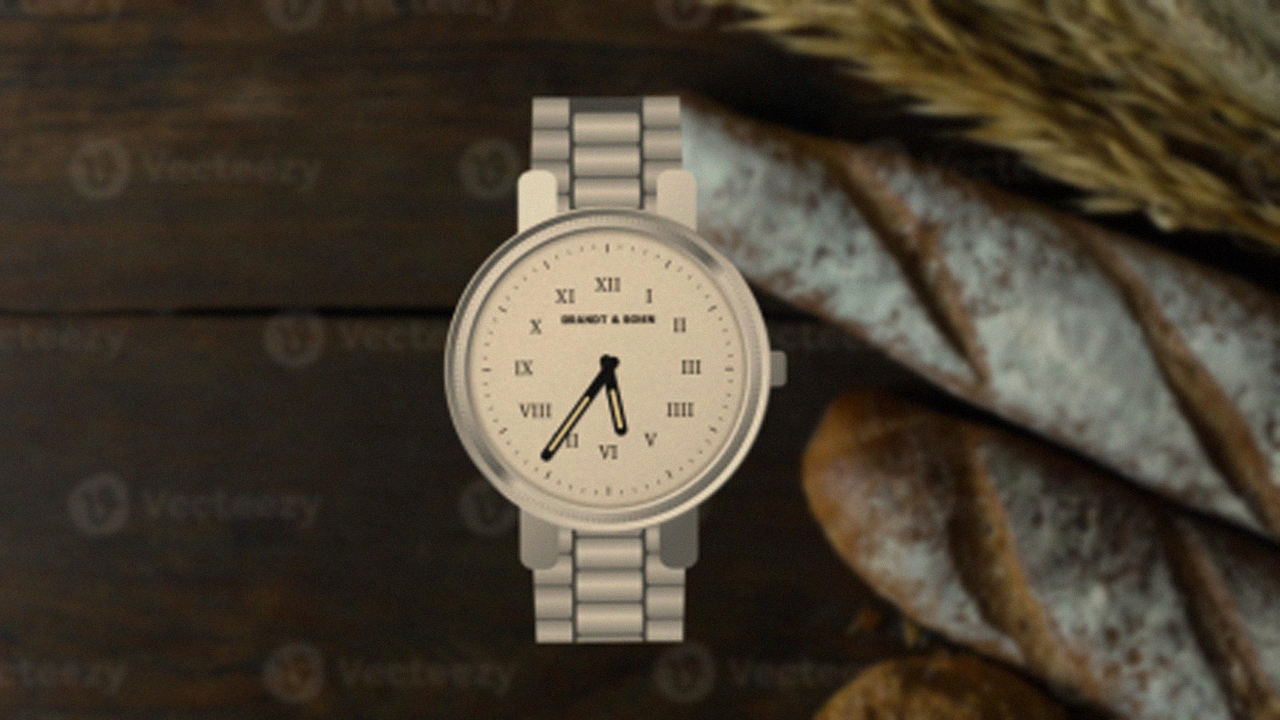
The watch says 5:36
